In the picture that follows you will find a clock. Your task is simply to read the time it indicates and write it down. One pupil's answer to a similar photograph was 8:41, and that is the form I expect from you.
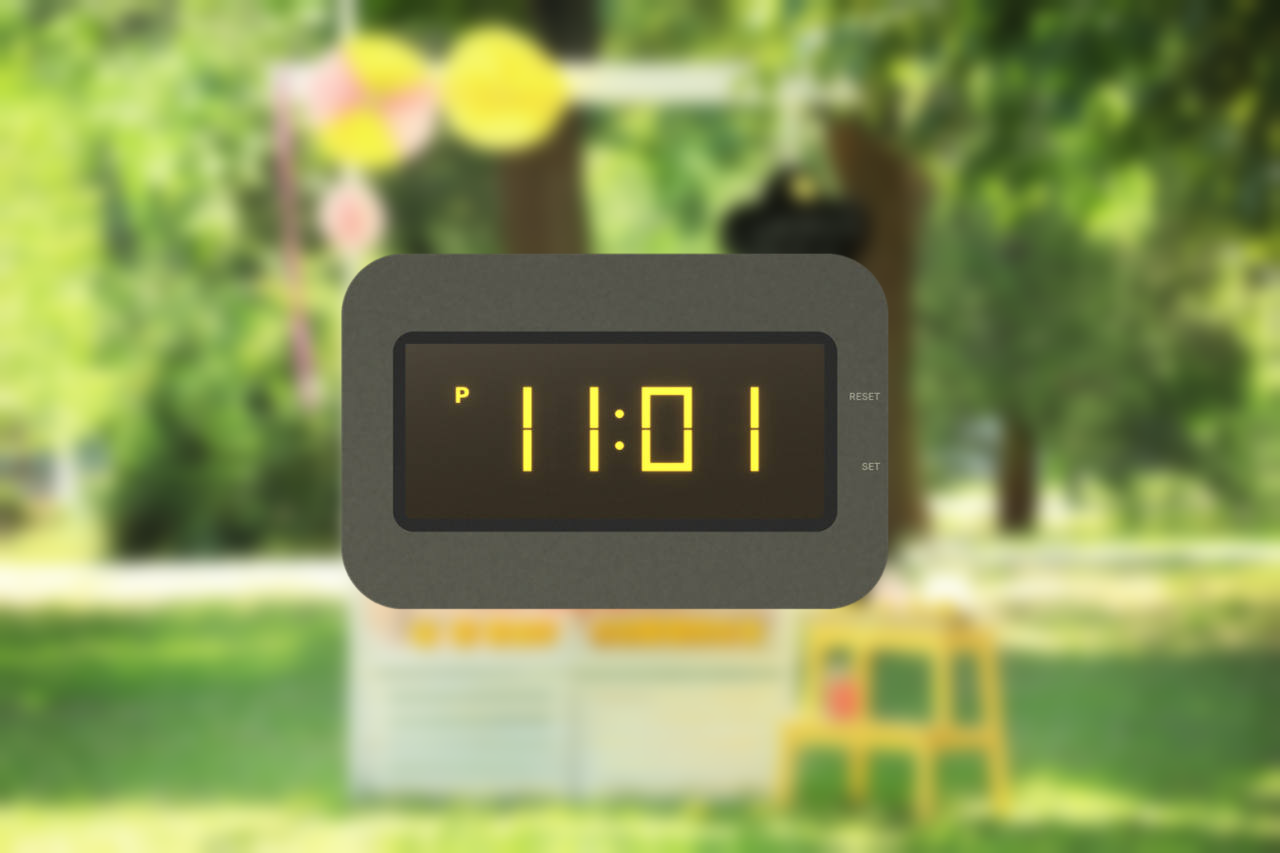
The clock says 11:01
